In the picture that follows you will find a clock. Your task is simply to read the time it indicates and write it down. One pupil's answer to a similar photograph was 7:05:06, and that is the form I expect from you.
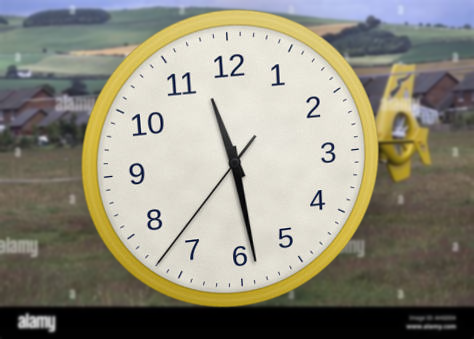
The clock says 11:28:37
